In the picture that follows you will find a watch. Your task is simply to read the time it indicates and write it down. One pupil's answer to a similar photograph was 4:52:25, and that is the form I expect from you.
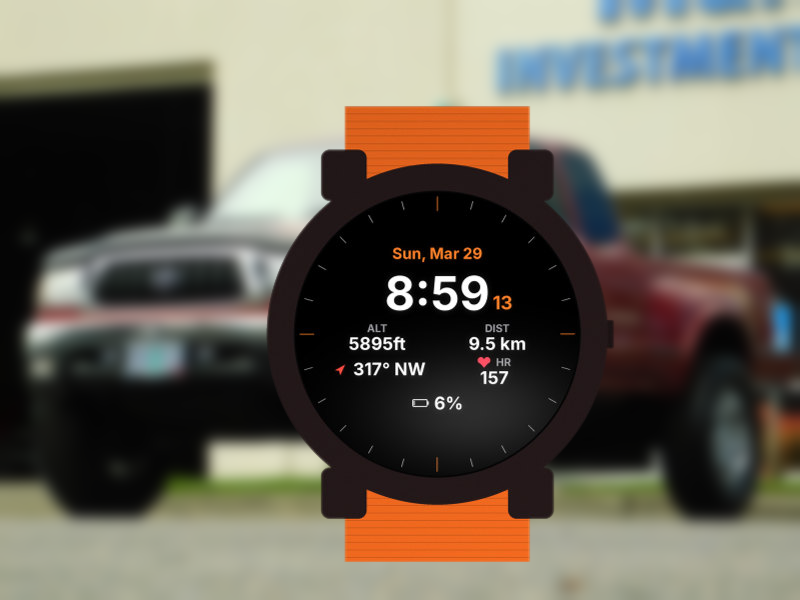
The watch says 8:59:13
